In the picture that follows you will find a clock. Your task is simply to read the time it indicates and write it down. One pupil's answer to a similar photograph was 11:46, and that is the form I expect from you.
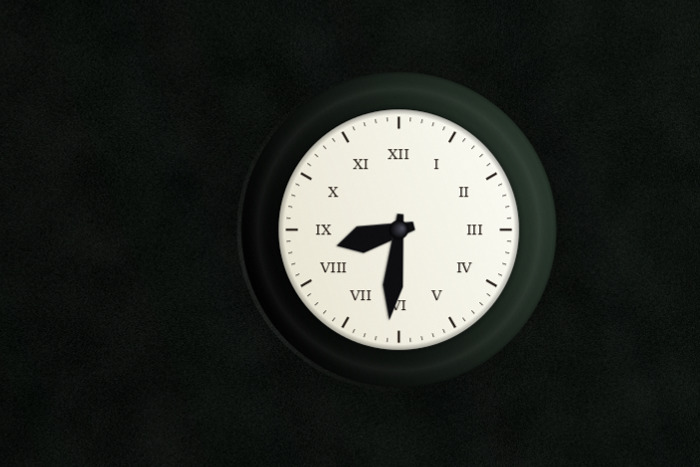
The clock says 8:31
